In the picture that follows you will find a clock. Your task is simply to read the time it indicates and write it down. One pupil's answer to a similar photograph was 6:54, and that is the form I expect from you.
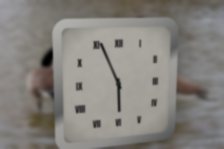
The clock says 5:56
